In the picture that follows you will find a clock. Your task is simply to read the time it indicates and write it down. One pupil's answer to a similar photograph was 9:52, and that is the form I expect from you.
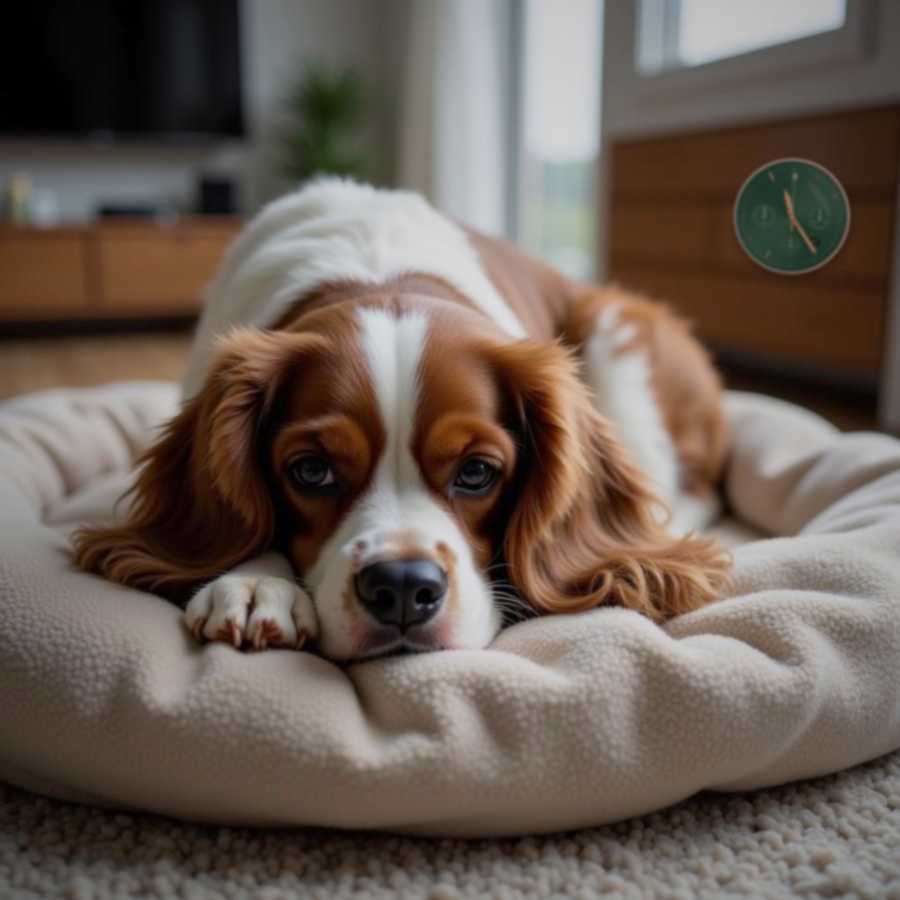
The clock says 11:24
